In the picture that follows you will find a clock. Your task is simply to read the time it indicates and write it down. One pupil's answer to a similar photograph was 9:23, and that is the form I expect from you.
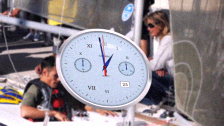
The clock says 12:59
